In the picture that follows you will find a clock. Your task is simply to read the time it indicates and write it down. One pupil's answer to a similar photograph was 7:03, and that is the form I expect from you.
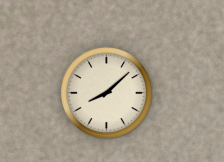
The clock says 8:08
